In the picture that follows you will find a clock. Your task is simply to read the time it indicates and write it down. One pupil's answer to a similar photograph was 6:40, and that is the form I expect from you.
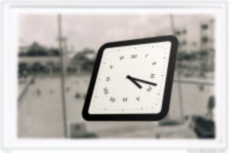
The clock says 4:18
